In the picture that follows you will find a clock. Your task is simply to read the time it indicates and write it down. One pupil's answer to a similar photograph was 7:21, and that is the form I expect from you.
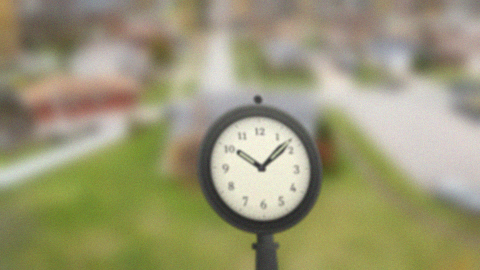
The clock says 10:08
